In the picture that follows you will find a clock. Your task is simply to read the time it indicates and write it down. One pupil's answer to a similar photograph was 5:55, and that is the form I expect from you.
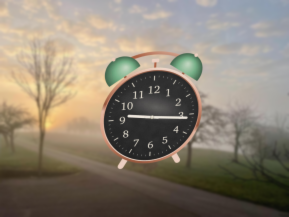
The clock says 9:16
